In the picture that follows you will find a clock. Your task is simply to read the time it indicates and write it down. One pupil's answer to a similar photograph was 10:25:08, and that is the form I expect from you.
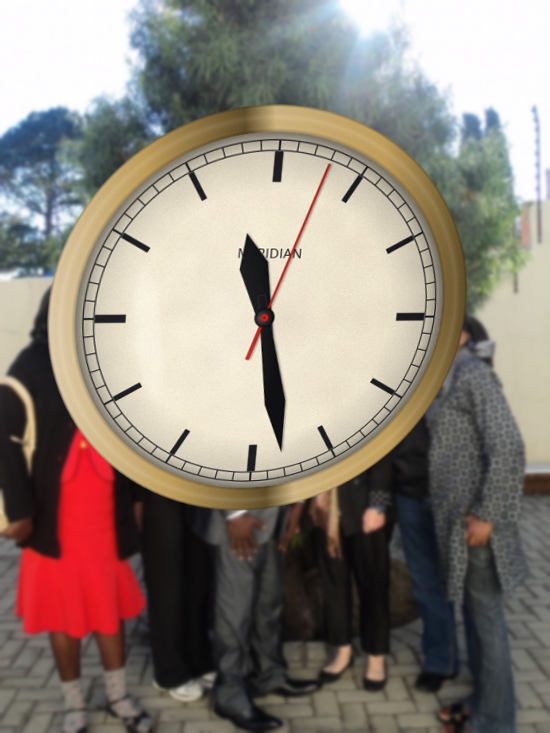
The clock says 11:28:03
